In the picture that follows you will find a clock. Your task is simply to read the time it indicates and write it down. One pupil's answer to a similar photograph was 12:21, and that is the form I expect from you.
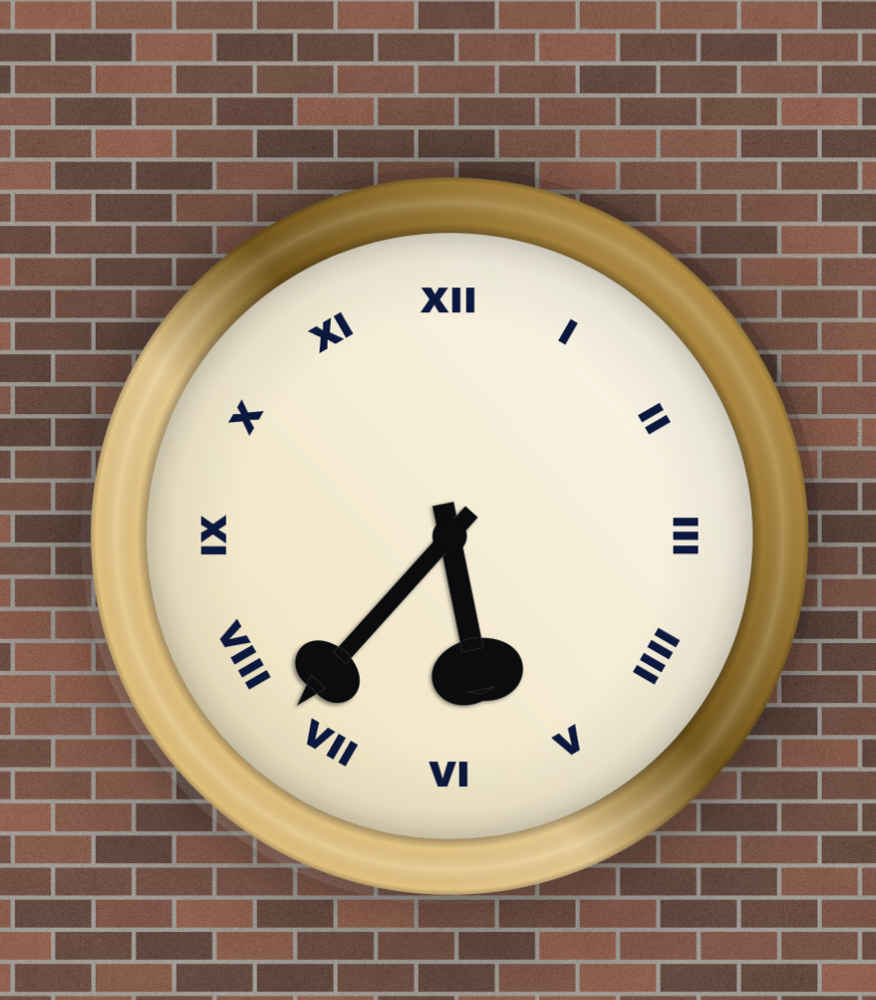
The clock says 5:37
